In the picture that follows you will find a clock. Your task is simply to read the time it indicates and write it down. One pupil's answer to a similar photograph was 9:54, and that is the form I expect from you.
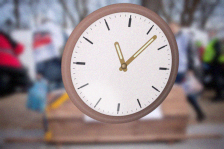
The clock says 11:07
